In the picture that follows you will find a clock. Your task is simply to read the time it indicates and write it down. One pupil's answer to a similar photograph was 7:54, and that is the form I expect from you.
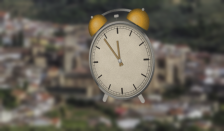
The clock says 11:54
